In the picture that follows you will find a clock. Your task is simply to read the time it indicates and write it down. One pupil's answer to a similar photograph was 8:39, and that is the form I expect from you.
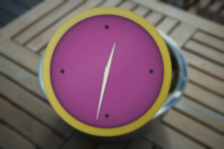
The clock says 12:32
